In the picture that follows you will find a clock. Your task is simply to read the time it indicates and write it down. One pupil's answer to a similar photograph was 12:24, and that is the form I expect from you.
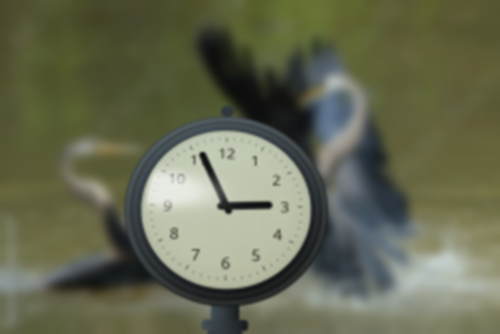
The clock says 2:56
